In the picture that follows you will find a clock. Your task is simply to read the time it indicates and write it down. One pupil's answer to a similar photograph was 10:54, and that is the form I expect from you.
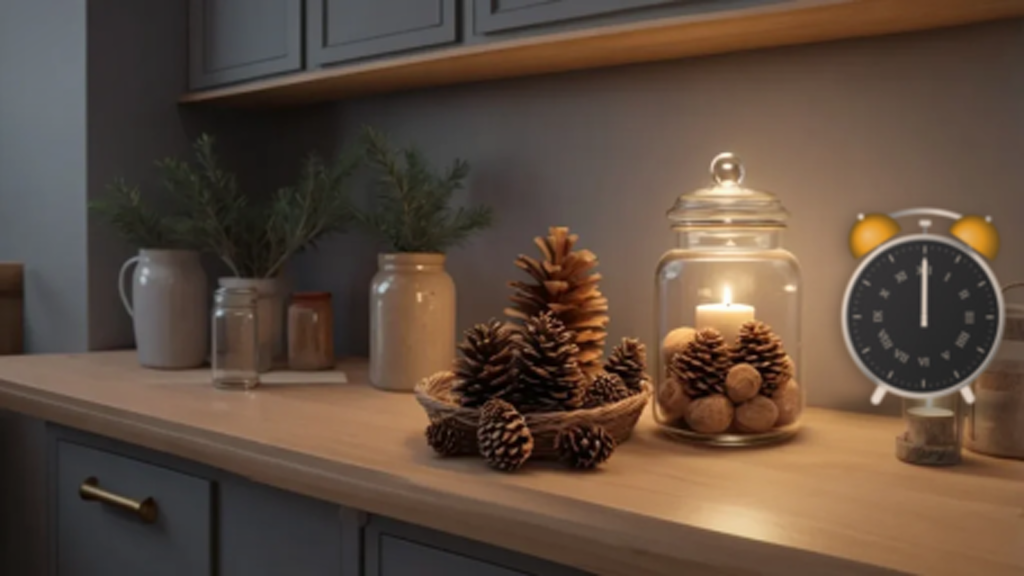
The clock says 12:00
